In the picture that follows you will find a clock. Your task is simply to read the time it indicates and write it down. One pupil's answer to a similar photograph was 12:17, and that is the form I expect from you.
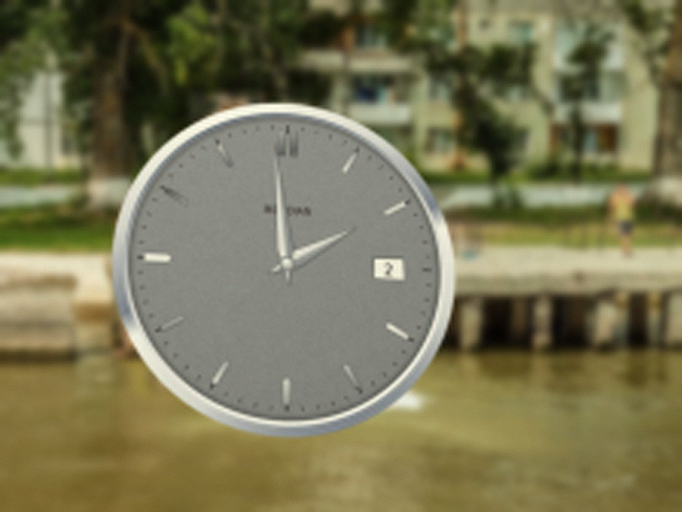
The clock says 1:59
